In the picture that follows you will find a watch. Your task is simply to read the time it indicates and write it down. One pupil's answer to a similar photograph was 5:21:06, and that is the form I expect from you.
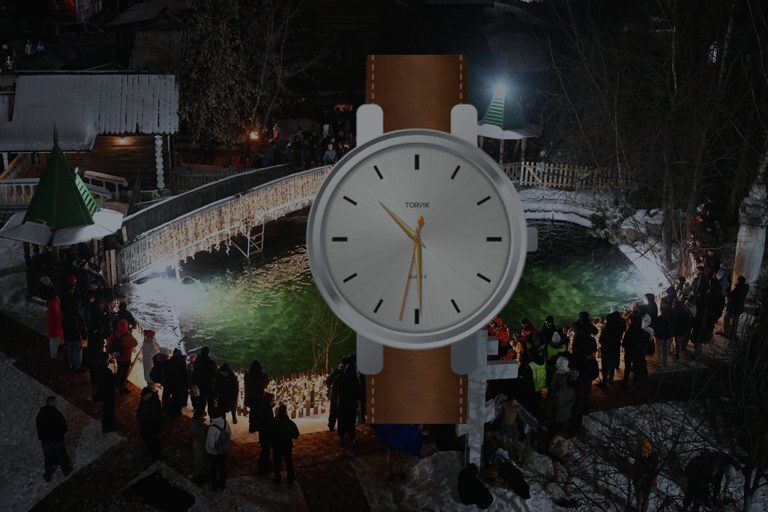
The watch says 10:29:32
